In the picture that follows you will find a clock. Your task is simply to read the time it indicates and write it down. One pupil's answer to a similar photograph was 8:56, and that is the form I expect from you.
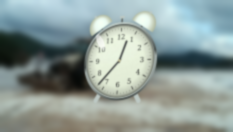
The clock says 12:37
